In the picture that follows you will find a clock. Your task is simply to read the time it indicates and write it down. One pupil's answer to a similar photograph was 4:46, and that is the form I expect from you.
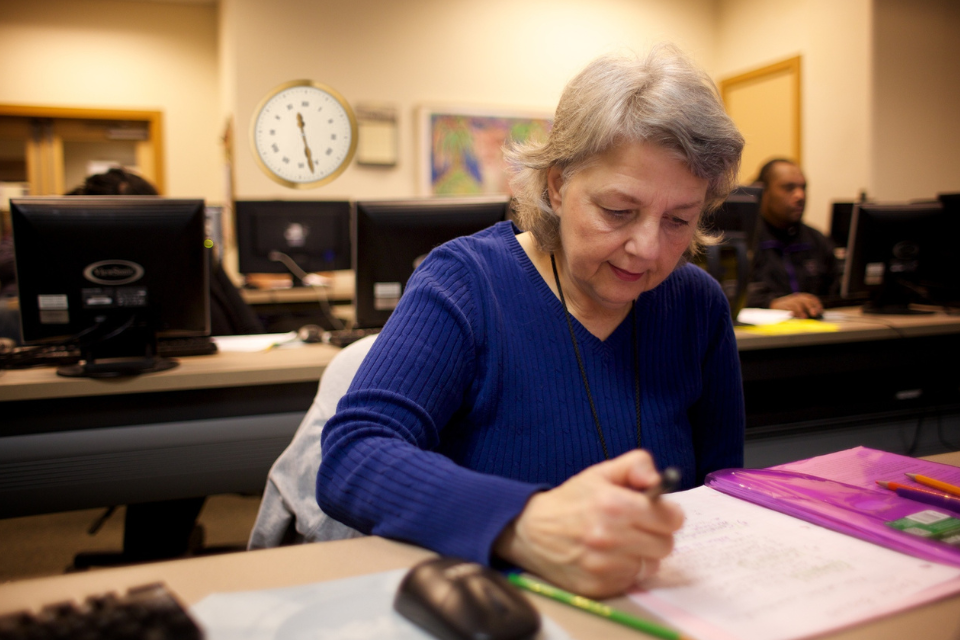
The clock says 11:27
